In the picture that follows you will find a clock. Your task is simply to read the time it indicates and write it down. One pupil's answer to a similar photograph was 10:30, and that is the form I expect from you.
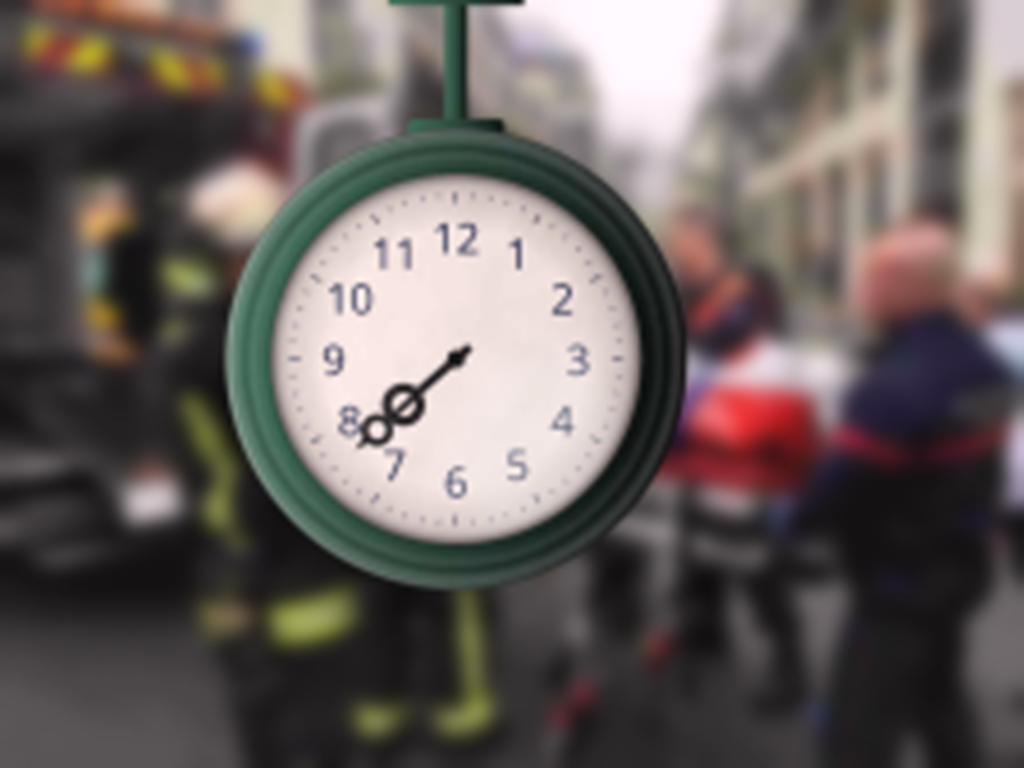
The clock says 7:38
